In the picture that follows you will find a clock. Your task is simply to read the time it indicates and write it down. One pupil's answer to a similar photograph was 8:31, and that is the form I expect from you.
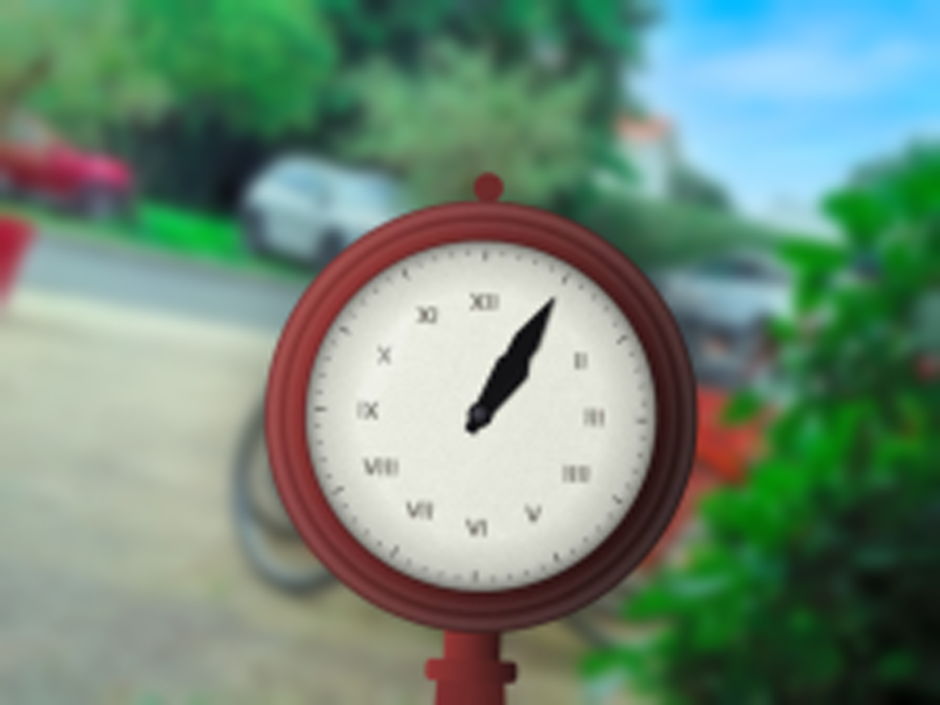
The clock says 1:05
